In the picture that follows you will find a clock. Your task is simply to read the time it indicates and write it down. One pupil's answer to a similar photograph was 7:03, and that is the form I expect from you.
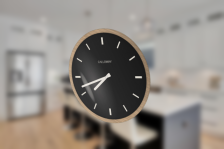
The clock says 7:42
